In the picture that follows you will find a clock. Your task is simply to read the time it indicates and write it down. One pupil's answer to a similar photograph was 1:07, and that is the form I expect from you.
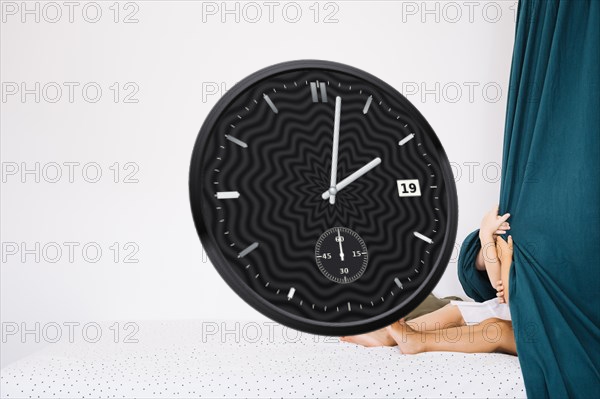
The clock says 2:02
